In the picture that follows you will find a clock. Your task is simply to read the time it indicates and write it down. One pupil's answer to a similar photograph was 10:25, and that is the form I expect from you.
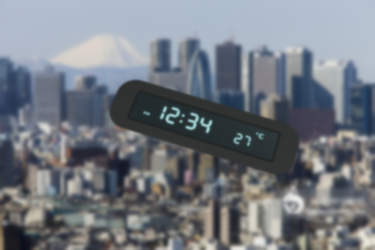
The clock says 12:34
